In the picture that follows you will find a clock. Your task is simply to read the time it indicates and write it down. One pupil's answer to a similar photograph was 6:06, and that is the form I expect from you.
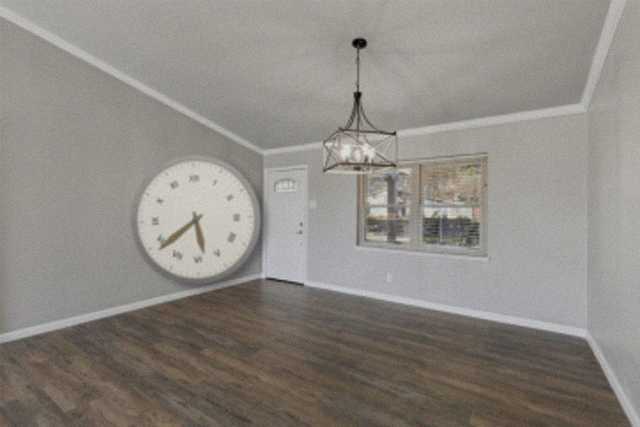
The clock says 5:39
